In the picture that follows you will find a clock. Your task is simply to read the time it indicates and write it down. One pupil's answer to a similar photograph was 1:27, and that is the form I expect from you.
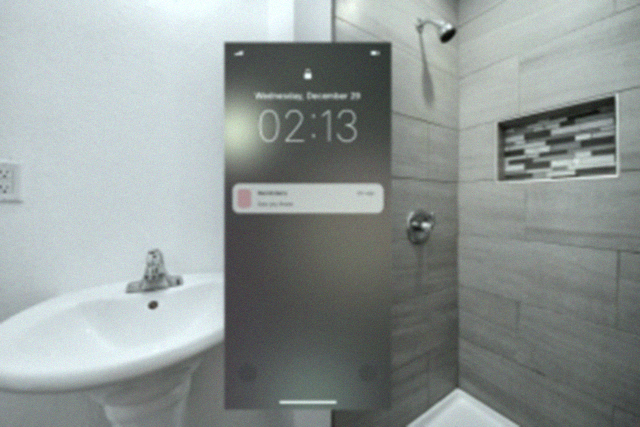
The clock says 2:13
